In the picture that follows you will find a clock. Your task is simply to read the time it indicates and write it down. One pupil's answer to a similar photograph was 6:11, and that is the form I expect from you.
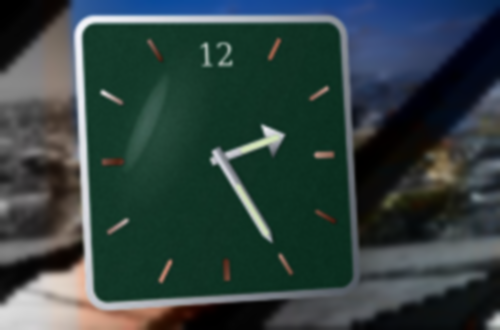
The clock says 2:25
